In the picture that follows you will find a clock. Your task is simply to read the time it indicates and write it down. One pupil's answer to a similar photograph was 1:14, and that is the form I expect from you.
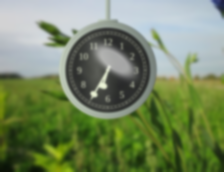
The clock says 6:35
